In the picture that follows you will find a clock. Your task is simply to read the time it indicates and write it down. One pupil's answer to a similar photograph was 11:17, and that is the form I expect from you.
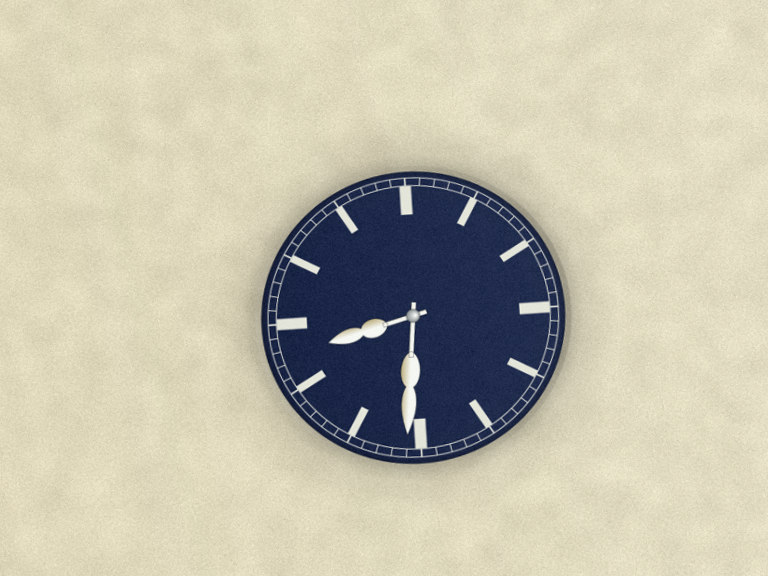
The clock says 8:31
